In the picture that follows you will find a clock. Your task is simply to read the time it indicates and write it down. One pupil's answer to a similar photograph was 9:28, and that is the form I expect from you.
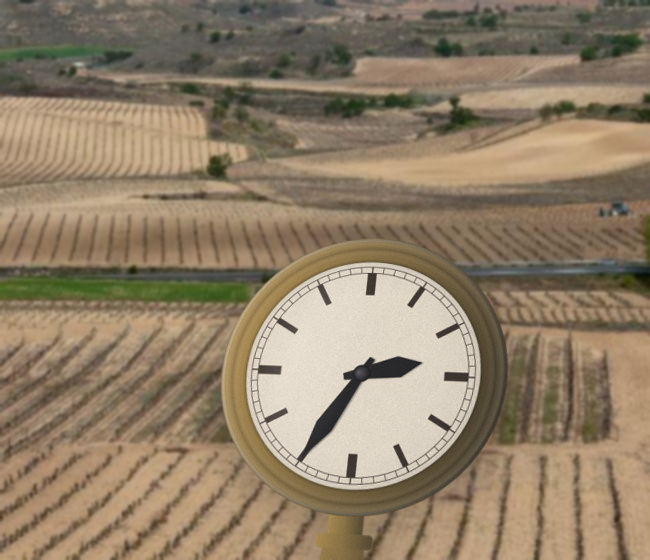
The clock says 2:35
